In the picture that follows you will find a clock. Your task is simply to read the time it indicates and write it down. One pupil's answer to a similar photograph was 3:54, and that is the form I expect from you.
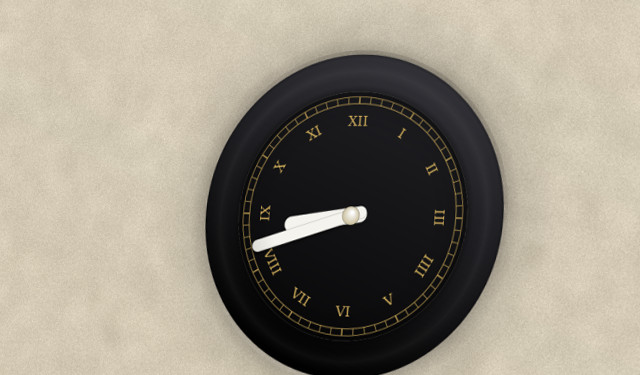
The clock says 8:42
